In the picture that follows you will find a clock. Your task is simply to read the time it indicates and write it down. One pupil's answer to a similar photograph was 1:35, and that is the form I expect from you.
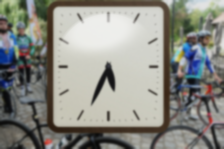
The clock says 5:34
